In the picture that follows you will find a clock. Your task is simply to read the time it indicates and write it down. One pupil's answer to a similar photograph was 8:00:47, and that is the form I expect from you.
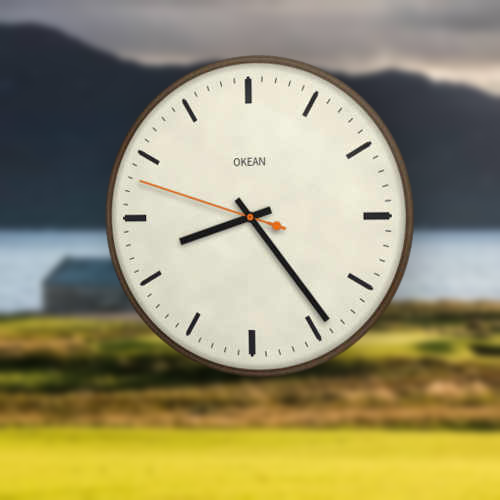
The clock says 8:23:48
